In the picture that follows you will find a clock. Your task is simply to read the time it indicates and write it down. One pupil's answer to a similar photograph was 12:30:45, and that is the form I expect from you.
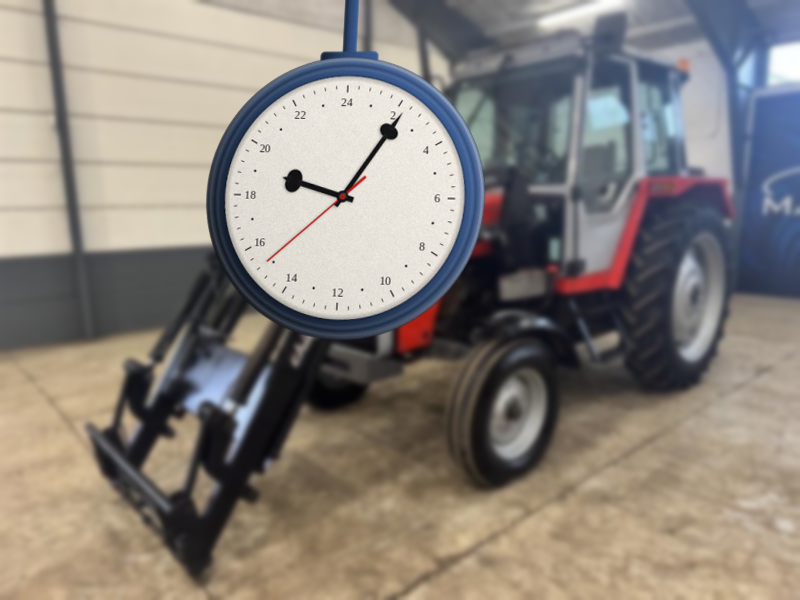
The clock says 19:05:38
